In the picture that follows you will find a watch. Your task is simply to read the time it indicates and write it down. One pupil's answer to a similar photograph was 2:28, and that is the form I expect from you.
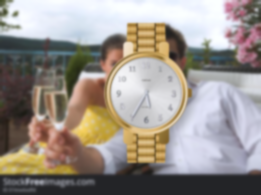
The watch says 5:35
